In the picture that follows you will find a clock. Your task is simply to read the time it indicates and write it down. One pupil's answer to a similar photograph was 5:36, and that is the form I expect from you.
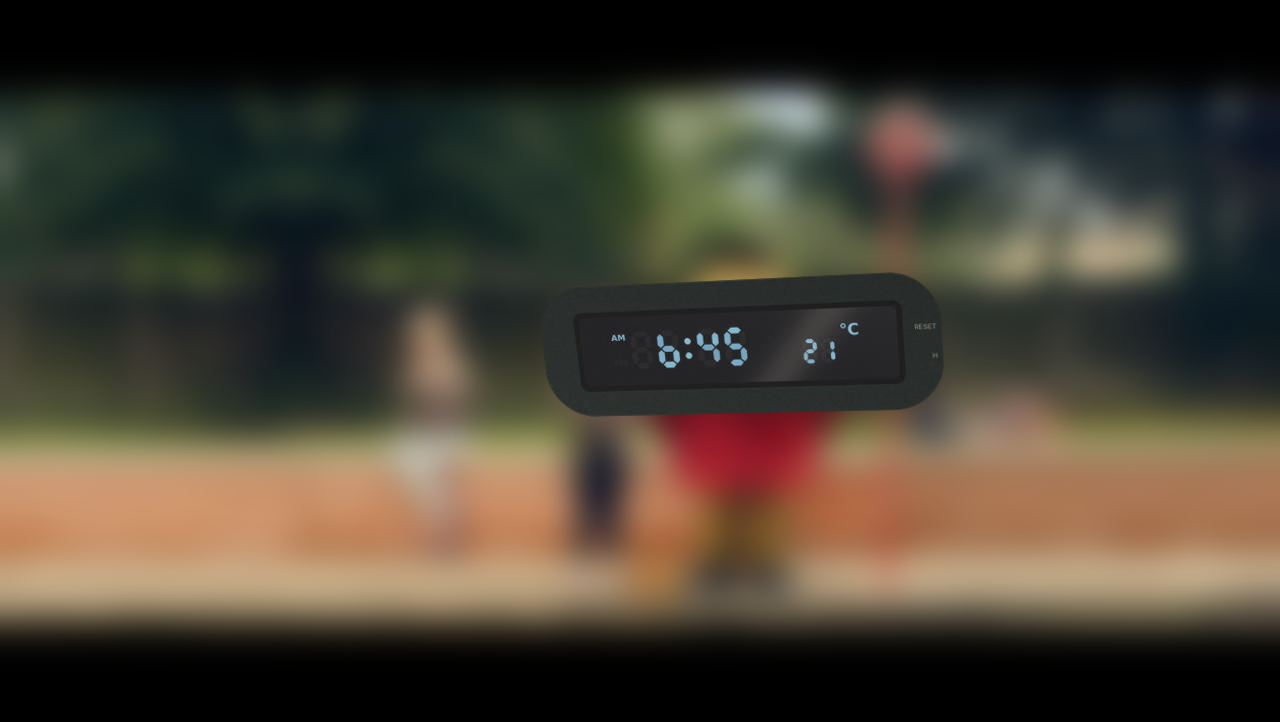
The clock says 6:45
